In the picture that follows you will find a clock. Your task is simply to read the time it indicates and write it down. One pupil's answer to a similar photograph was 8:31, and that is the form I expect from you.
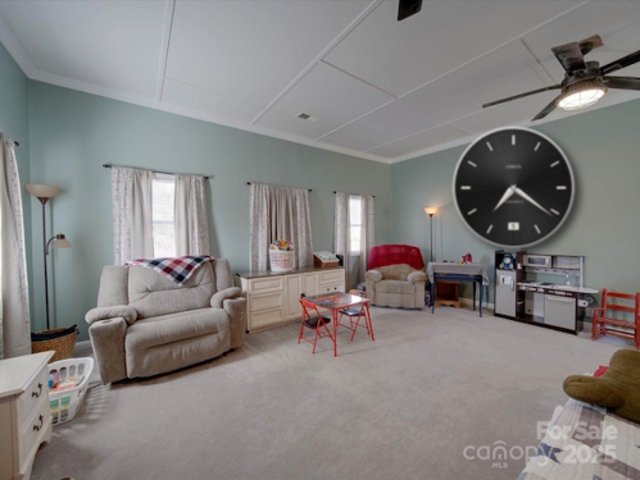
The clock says 7:21
